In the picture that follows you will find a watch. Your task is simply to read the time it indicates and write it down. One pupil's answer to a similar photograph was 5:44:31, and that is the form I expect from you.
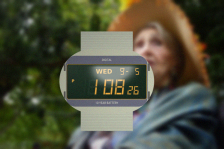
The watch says 1:08:26
